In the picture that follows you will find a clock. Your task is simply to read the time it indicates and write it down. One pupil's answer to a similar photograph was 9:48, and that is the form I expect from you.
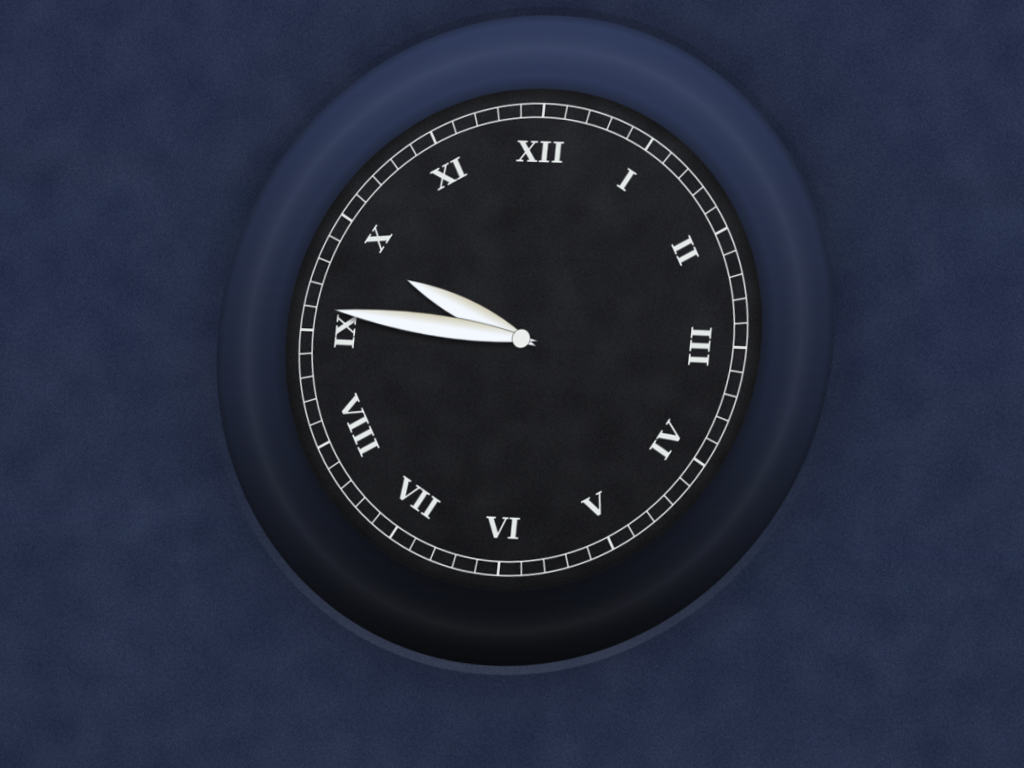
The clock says 9:46
